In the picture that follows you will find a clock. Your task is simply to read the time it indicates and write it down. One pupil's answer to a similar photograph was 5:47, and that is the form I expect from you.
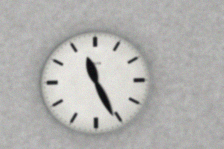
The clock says 11:26
